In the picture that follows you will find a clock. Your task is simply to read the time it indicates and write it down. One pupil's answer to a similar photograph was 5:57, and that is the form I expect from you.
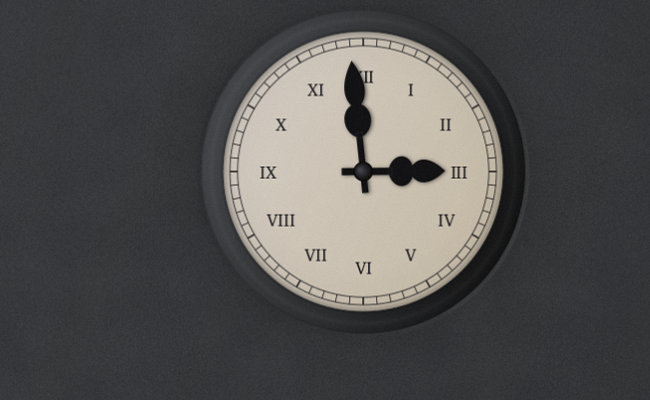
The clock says 2:59
